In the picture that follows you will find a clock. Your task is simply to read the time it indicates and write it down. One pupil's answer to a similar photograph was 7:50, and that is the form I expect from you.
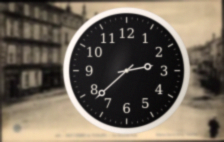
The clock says 2:38
